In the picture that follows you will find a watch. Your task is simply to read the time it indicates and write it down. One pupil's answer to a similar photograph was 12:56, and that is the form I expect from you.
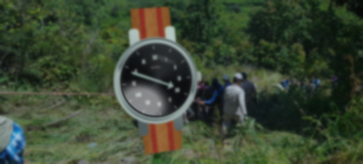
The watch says 3:49
